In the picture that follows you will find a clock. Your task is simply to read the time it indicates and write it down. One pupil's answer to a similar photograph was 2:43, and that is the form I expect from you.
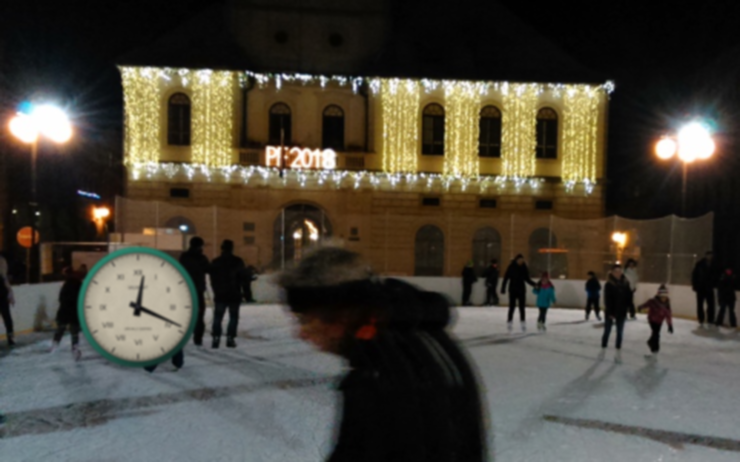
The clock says 12:19
